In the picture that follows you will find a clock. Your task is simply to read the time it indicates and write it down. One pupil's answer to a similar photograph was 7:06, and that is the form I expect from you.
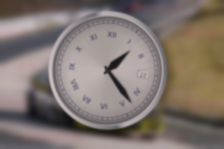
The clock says 1:23
